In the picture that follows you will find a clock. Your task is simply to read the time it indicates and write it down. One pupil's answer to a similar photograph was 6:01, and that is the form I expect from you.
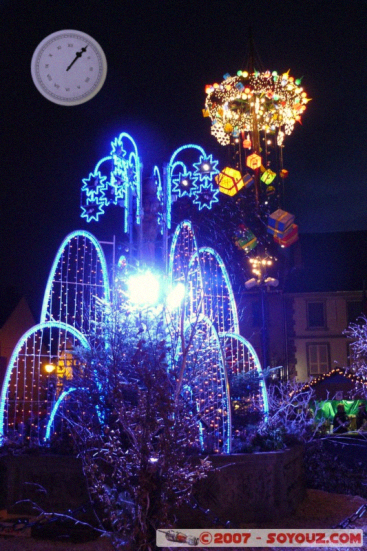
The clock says 1:06
